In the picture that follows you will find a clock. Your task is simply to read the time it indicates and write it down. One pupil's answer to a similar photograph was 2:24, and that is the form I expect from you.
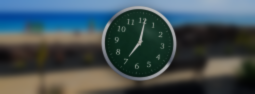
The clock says 7:01
